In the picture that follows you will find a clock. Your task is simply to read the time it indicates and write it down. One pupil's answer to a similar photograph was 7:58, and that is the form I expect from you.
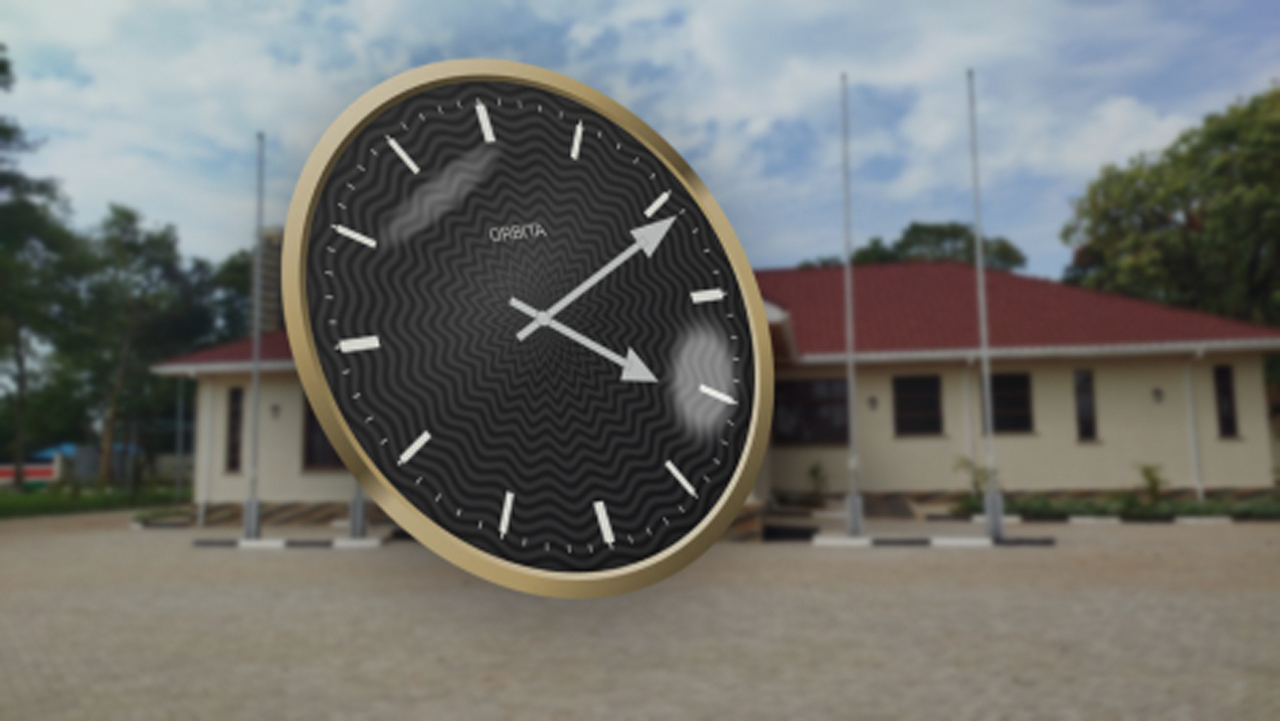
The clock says 4:11
